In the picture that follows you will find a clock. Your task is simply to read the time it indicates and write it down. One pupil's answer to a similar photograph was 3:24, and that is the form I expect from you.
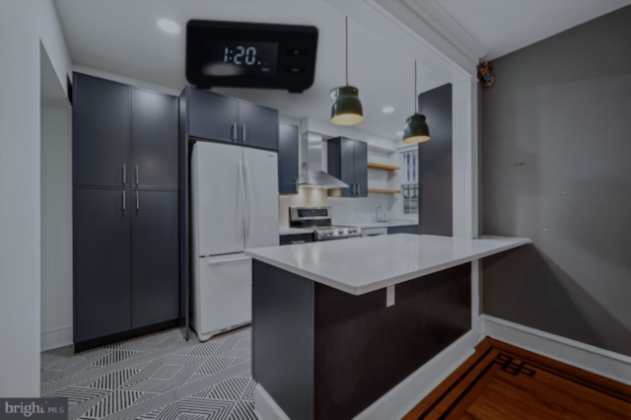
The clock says 1:20
